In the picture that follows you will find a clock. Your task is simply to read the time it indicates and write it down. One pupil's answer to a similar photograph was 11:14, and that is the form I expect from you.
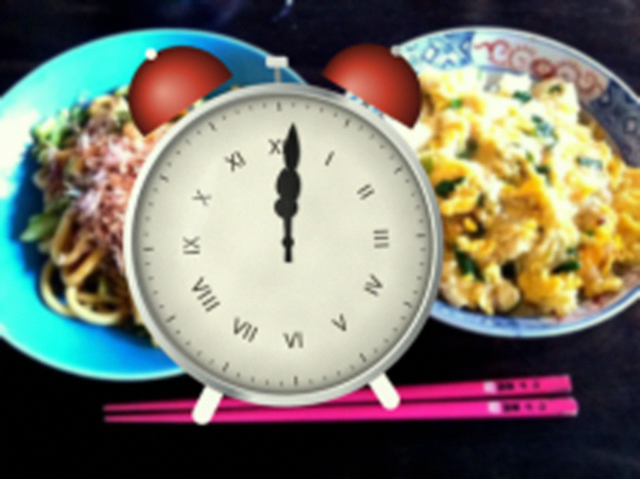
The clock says 12:01
